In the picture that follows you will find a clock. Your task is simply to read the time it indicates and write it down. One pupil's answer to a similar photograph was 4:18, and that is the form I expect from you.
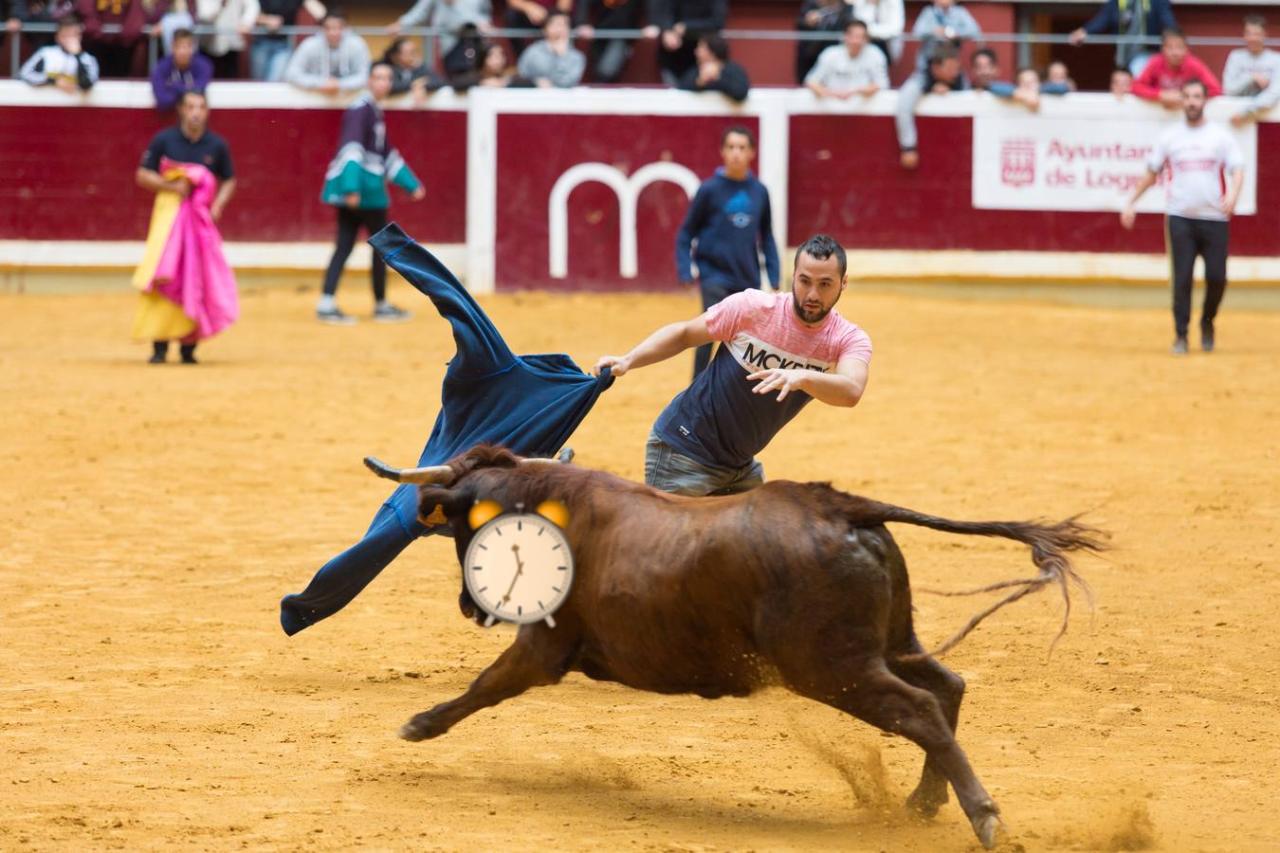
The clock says 11:34
